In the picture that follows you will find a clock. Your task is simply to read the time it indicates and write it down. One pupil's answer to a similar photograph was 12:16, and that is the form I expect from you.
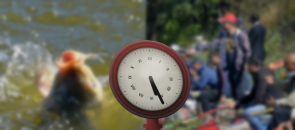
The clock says 5:26
